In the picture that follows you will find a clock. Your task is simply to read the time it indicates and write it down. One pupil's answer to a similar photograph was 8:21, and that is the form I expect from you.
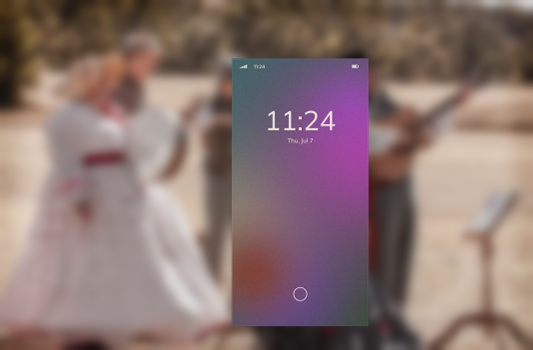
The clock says 11:24
